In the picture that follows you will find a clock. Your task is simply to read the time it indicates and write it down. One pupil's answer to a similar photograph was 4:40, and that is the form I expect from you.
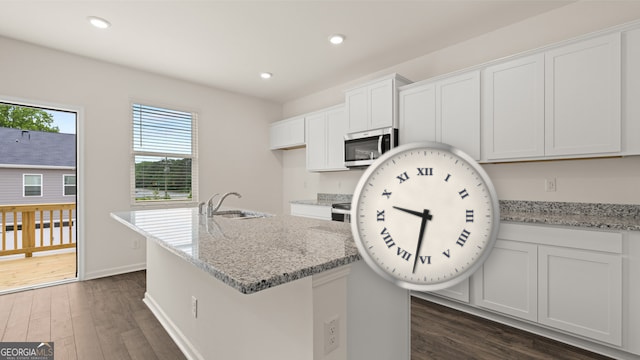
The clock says 9:32
